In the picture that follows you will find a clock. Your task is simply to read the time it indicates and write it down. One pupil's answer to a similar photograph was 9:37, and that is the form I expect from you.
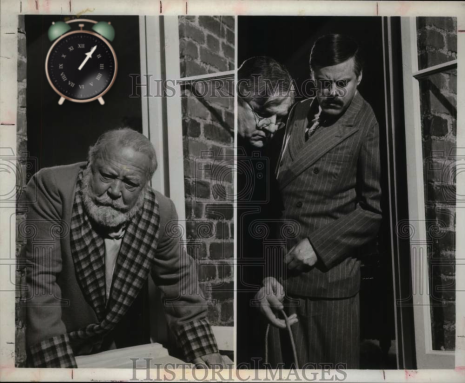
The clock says 1:06
